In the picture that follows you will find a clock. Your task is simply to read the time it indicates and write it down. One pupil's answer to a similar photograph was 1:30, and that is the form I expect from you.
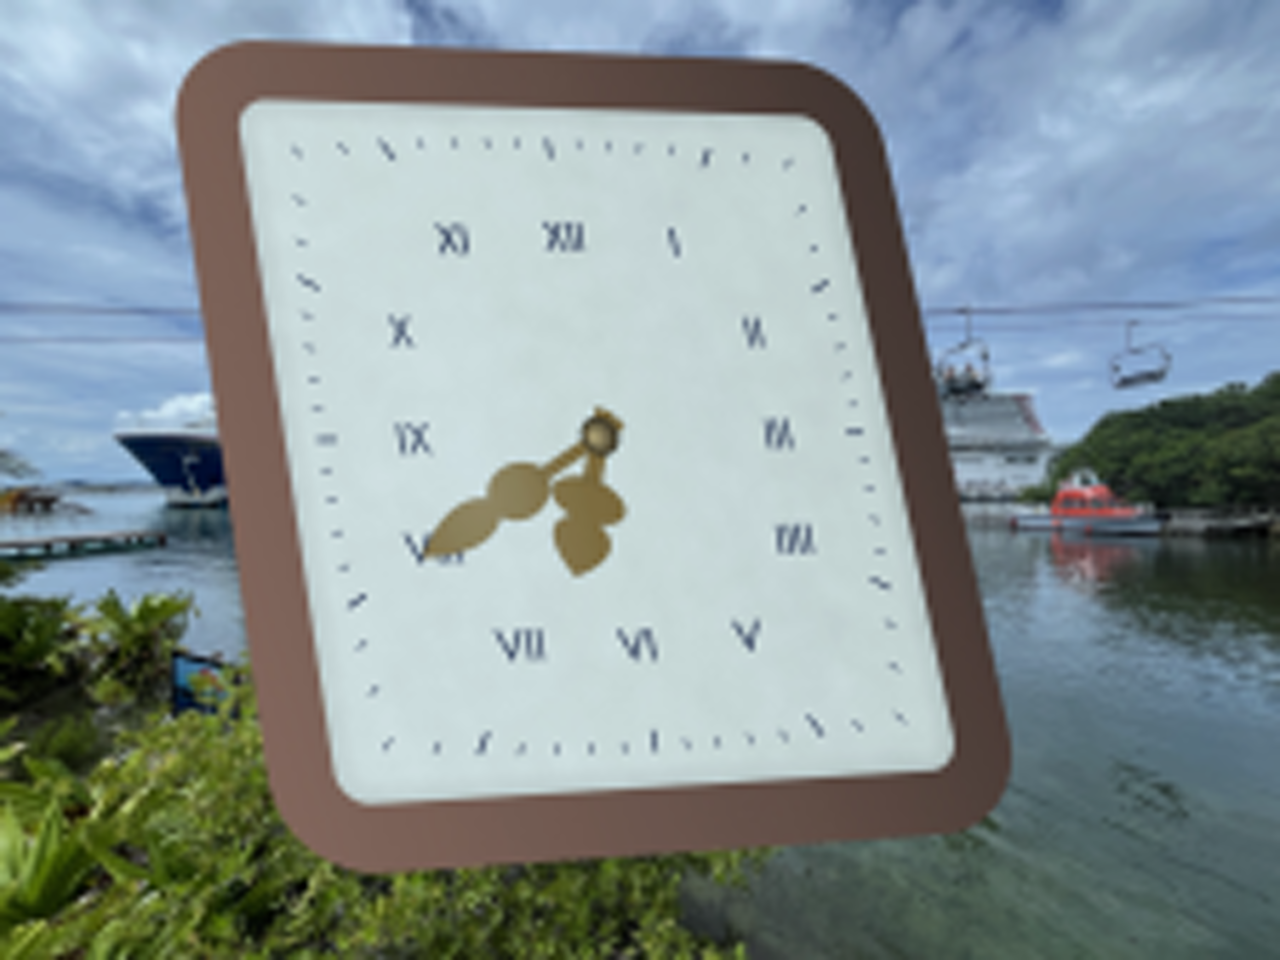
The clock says 6:40
